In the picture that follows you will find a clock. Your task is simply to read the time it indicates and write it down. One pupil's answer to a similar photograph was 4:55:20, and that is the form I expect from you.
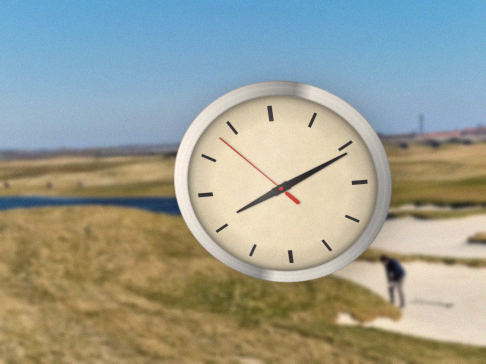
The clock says 8:10:53
